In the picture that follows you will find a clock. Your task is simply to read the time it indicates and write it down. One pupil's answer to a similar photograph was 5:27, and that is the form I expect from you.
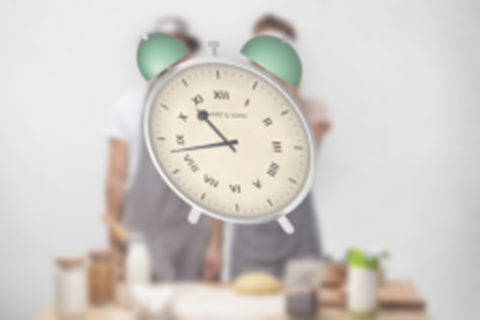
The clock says 10:43
